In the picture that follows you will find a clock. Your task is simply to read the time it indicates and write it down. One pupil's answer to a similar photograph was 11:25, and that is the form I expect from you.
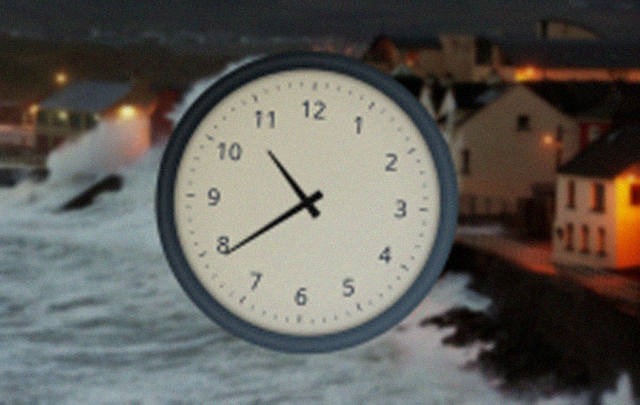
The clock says 10:39
